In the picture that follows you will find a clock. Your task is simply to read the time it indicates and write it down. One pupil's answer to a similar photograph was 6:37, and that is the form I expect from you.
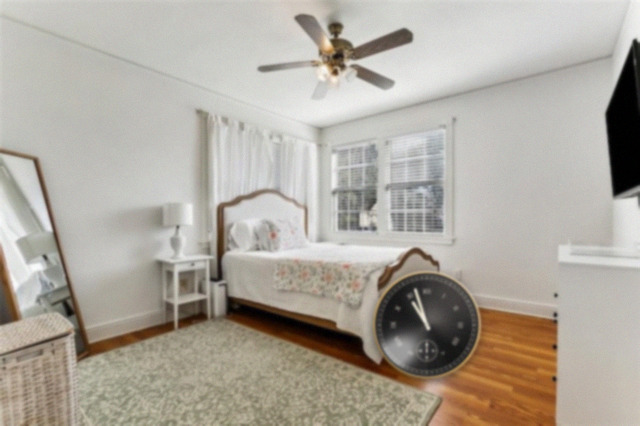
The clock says 10:57
